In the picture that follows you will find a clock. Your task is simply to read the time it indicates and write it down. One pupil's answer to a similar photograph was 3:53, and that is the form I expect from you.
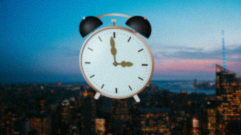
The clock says 2:59
